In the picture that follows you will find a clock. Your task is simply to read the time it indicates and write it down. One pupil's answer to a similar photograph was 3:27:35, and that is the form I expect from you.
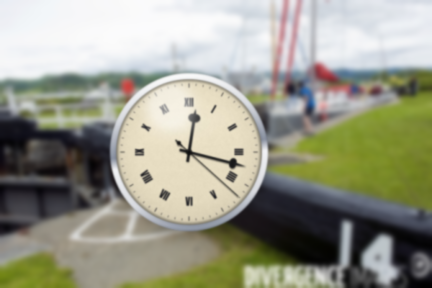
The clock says 12:17:22
